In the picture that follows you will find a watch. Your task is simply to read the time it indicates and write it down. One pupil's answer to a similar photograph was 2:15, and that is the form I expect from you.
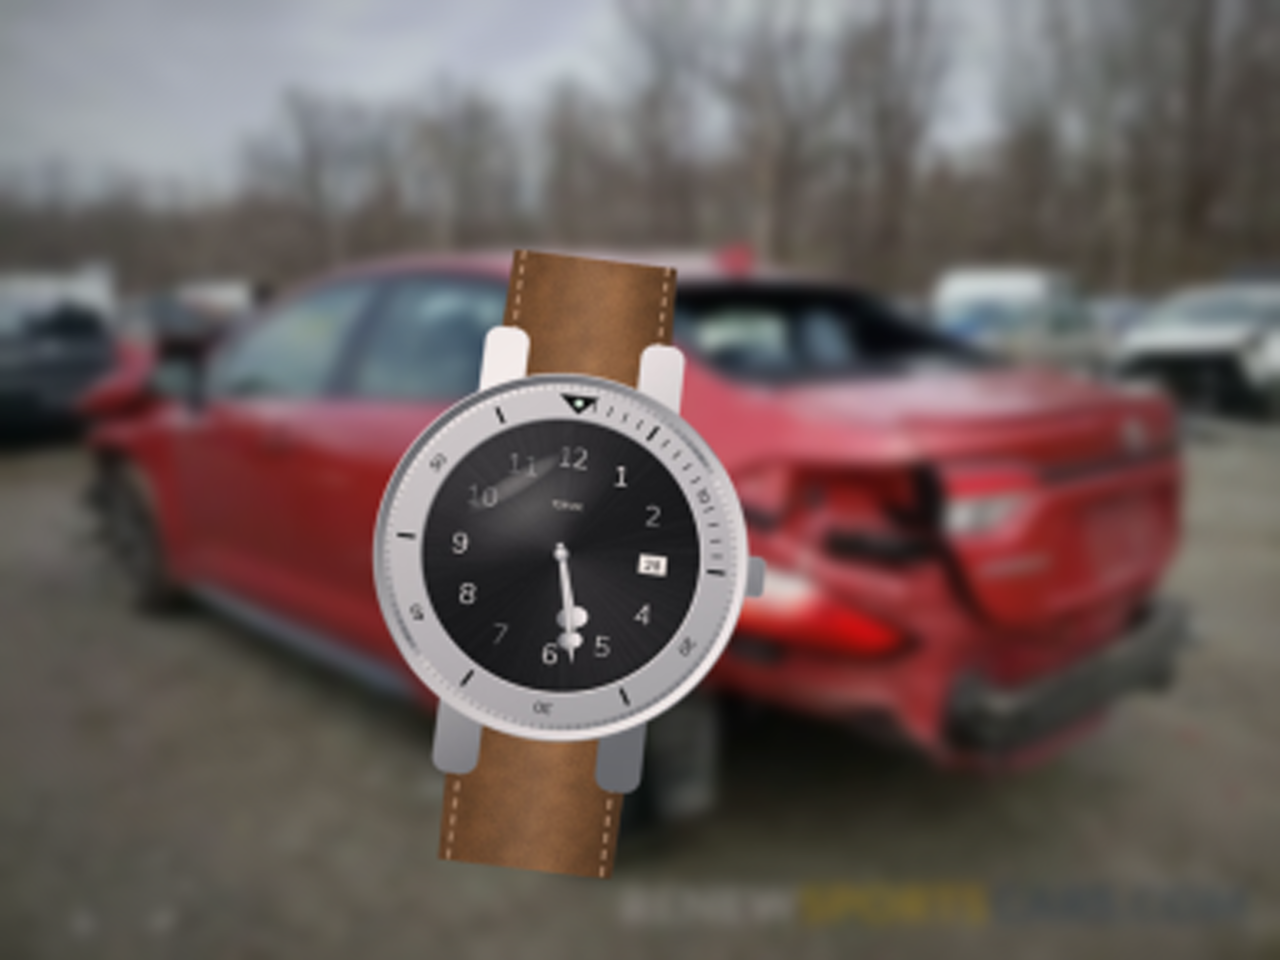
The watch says 5:28
